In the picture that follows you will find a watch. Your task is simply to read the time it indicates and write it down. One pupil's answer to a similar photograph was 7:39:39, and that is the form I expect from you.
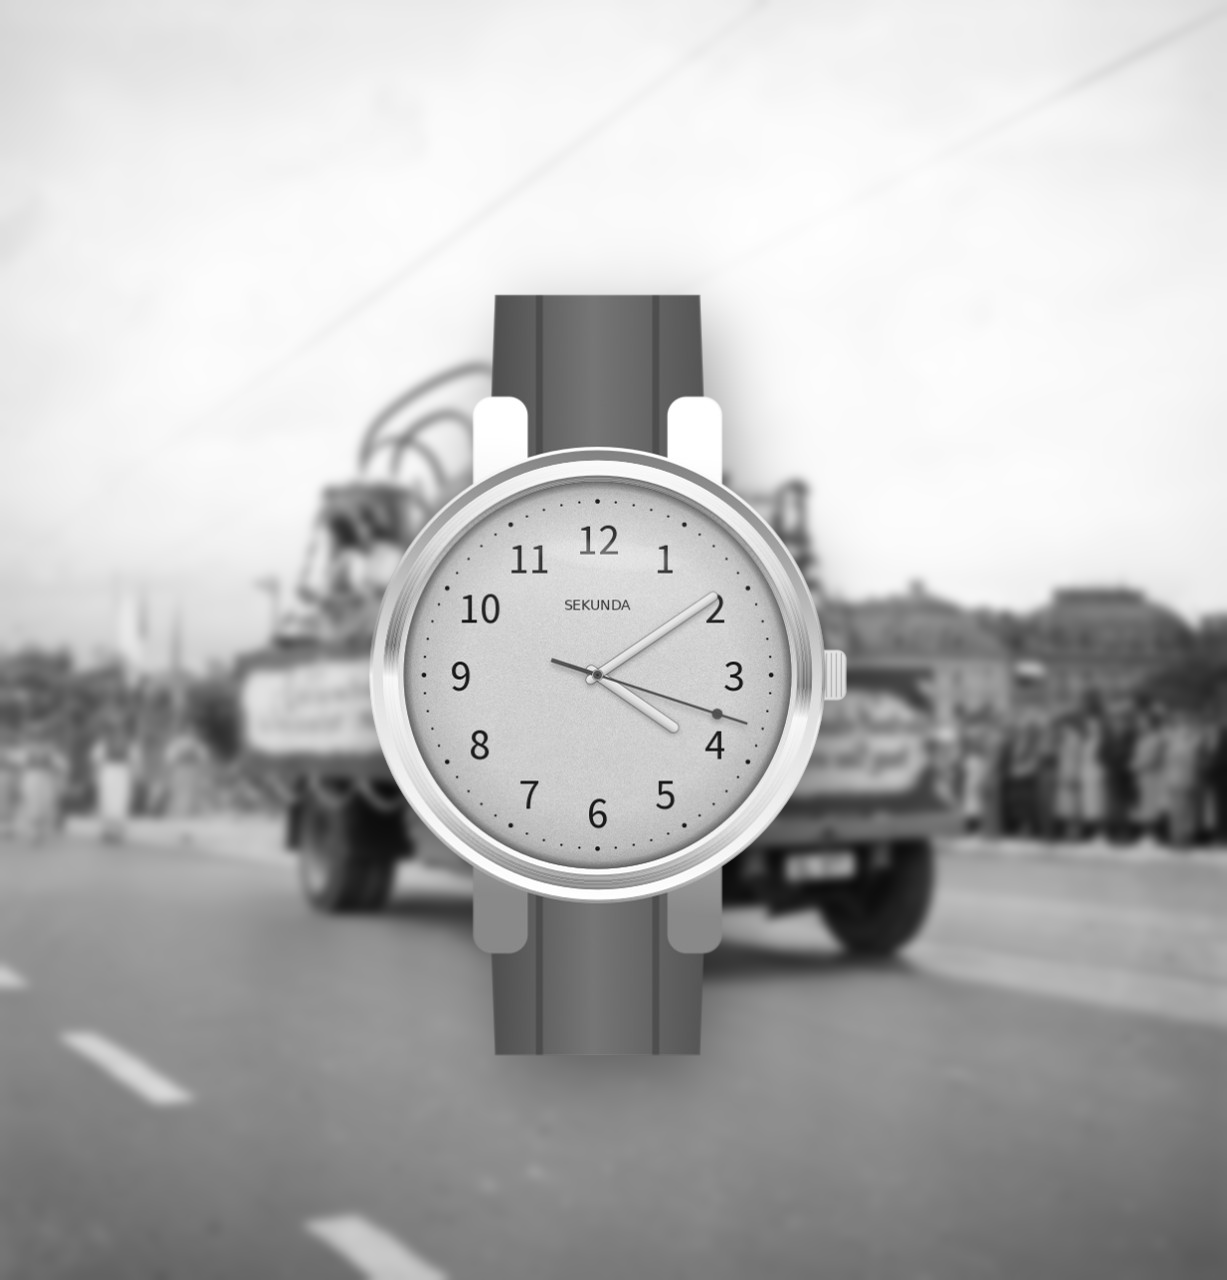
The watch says 4:09:18
